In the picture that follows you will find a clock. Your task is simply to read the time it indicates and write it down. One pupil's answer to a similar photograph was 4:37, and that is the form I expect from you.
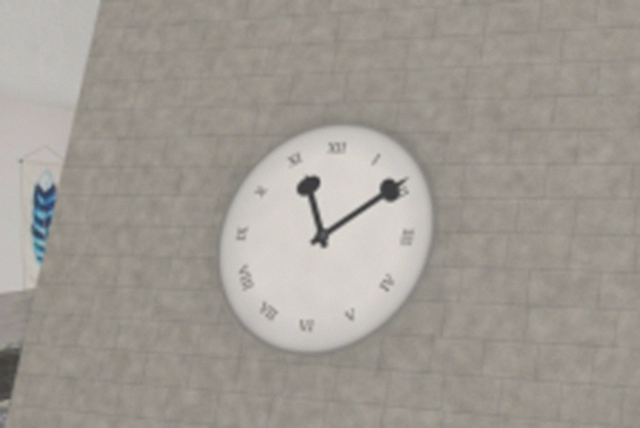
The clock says 11:09
